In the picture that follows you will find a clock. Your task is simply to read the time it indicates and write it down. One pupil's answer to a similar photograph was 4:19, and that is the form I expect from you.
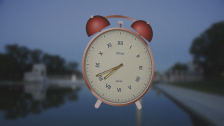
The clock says 7:41
